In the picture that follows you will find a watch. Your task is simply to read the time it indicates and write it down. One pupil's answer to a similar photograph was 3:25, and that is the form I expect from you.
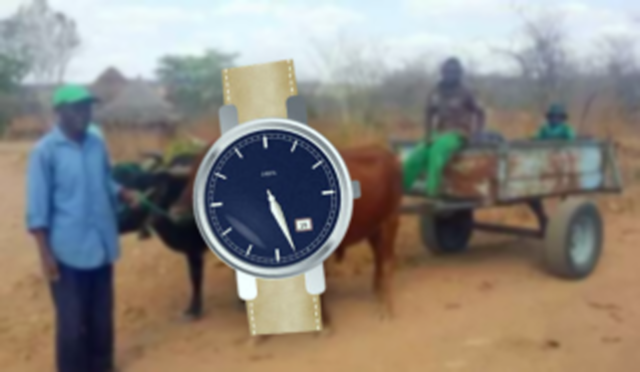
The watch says 5:27
